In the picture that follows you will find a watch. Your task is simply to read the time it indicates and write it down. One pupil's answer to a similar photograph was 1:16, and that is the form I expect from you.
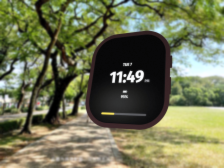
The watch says 11:49
